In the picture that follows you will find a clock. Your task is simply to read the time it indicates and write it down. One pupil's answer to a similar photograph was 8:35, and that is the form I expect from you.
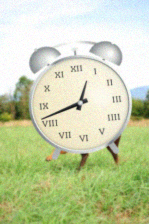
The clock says 12:42
